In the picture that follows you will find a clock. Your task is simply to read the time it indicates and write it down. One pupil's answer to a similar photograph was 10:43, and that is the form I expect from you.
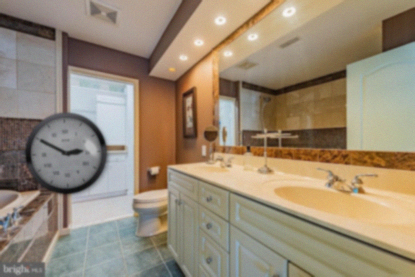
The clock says 2:50
